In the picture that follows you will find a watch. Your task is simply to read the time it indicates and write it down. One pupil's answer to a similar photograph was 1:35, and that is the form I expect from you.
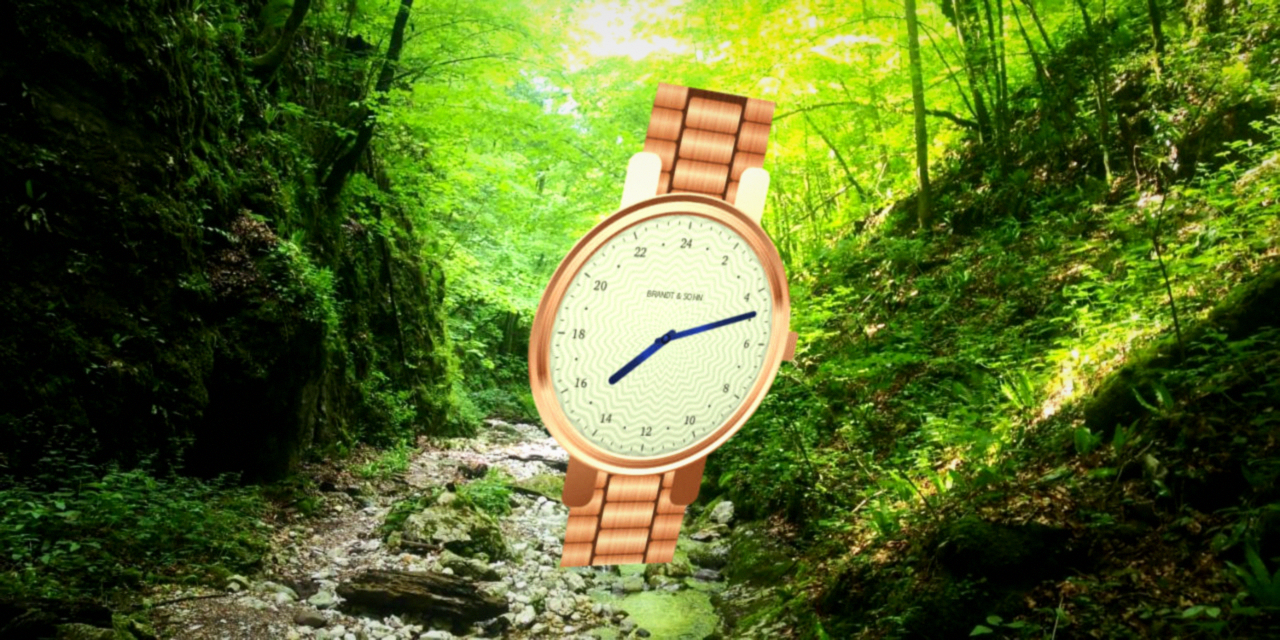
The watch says 15:12
